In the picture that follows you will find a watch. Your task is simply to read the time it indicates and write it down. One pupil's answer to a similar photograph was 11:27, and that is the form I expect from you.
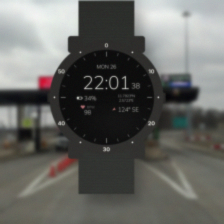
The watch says 22:01
